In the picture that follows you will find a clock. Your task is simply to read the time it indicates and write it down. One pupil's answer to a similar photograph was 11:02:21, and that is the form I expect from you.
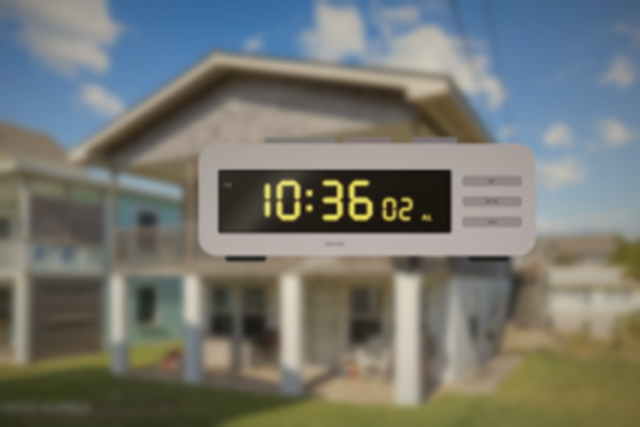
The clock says 10:36:02
